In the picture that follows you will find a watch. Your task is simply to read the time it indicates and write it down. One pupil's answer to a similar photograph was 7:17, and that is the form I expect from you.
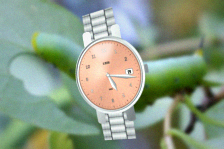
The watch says 5:17
